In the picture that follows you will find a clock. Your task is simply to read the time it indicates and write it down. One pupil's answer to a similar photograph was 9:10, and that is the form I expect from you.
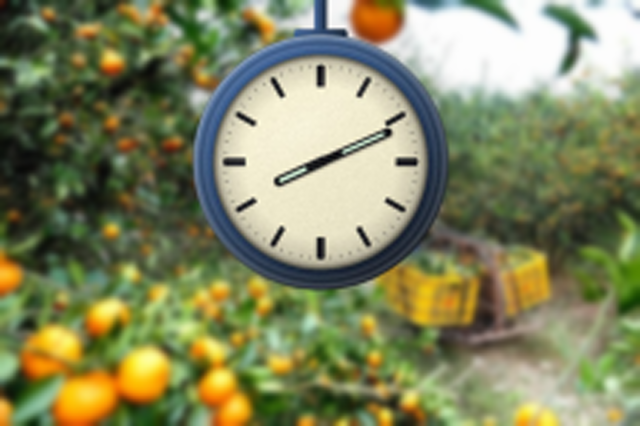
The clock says 8:11
